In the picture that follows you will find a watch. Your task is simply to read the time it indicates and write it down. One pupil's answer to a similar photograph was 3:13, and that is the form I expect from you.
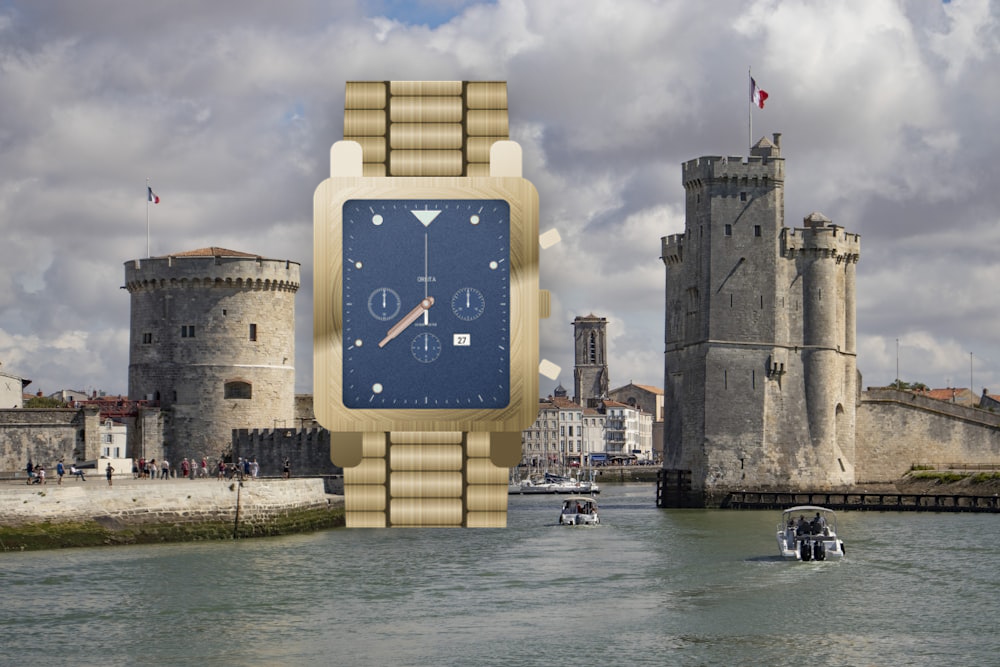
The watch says 7:38
